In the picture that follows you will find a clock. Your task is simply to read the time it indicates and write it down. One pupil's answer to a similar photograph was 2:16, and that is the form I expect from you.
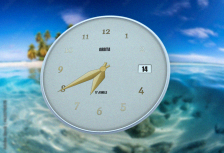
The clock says 6:40
